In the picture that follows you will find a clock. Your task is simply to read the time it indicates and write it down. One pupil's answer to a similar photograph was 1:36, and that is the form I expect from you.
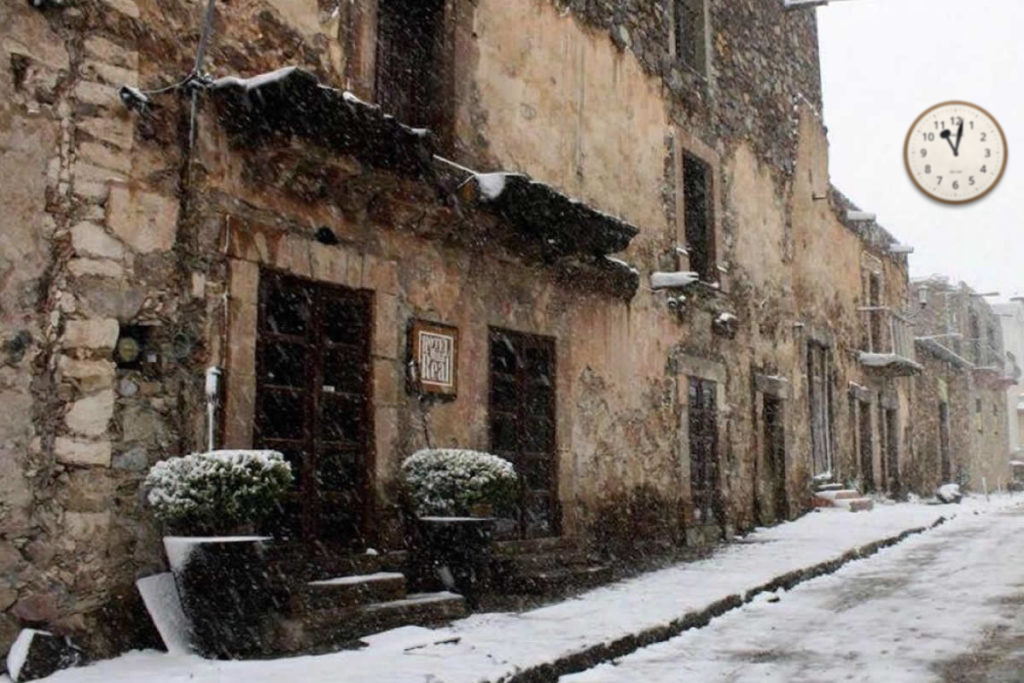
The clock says 11:02
